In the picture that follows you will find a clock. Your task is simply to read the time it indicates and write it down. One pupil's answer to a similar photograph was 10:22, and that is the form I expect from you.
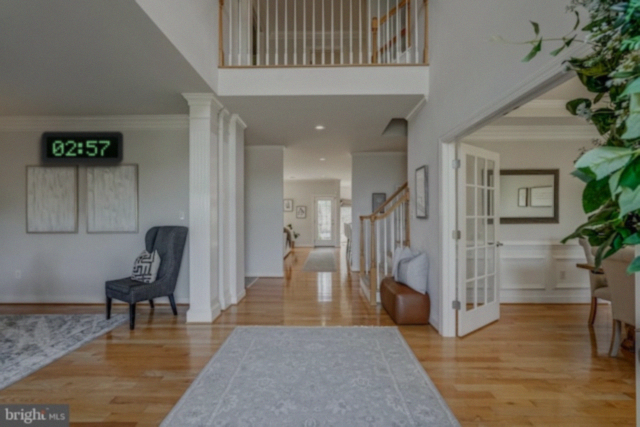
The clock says 2:57
